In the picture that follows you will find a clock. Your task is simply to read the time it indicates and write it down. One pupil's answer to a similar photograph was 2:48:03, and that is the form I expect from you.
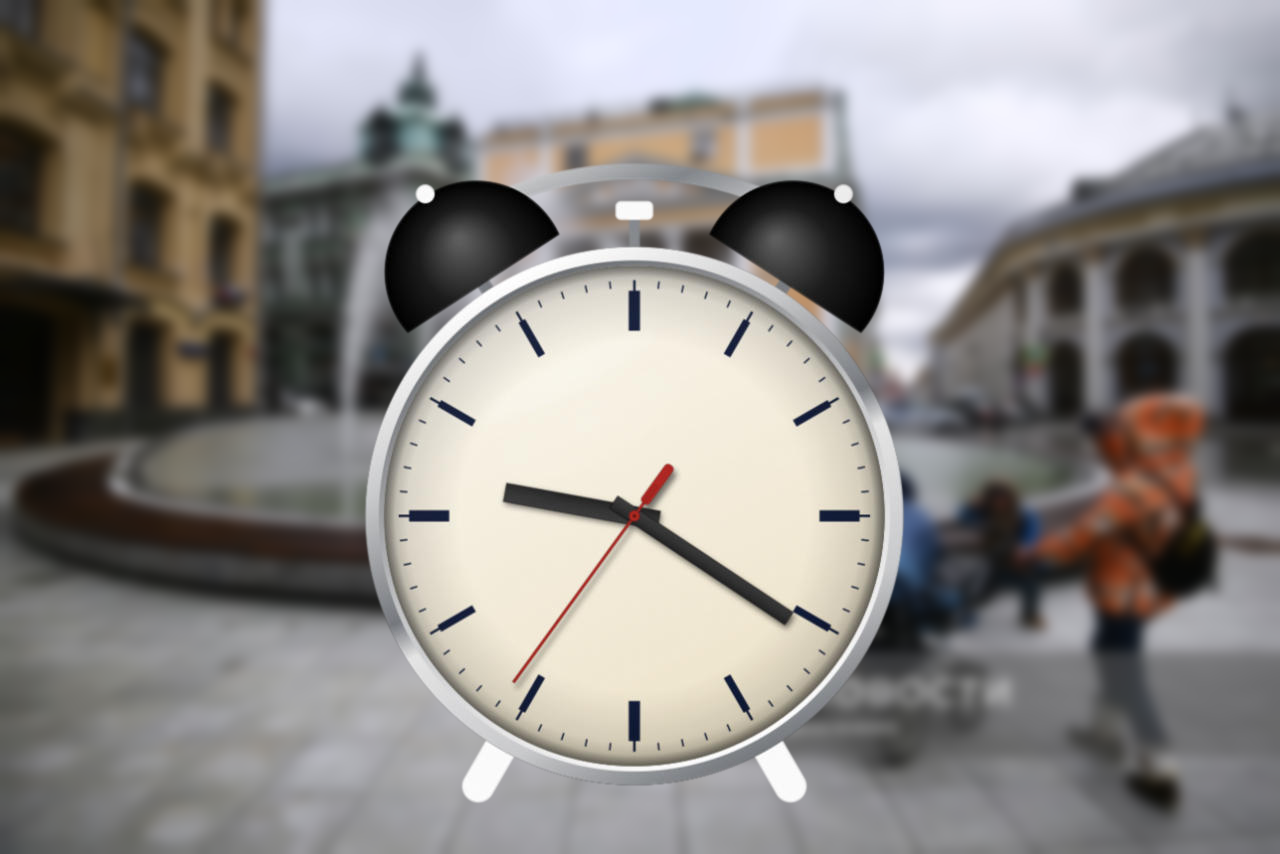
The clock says 9:20:36
